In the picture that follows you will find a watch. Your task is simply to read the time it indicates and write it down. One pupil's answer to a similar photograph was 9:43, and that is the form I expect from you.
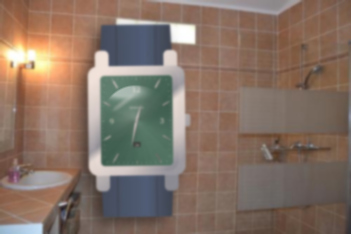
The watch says 12:32
